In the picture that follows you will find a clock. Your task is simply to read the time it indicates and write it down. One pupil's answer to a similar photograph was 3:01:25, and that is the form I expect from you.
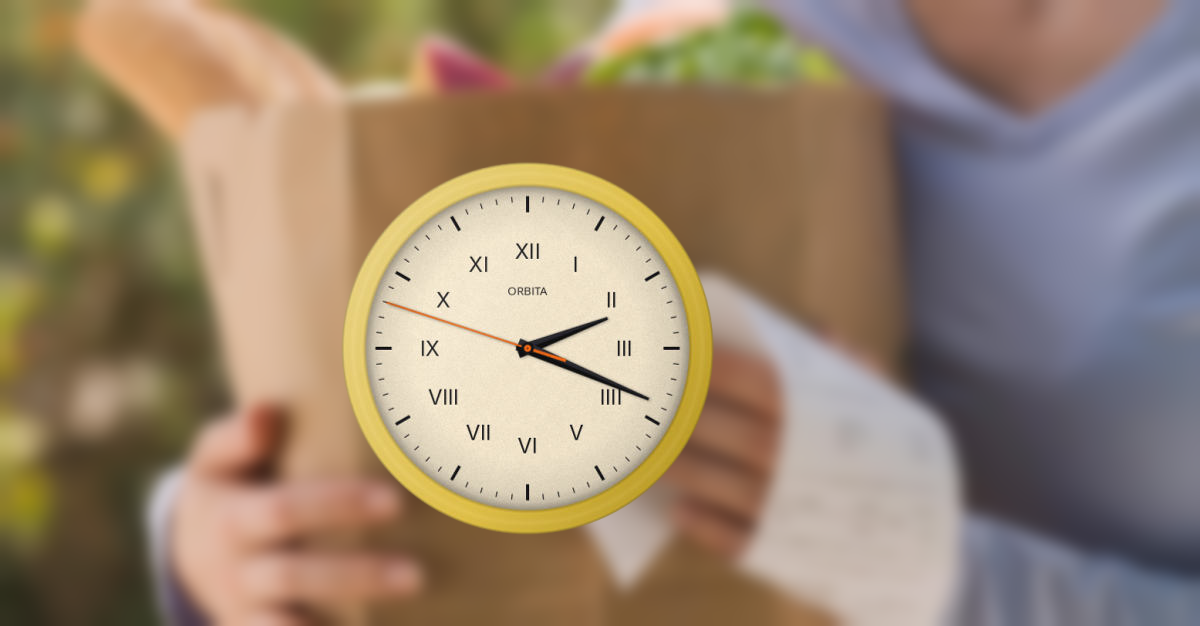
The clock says 2:18:48
